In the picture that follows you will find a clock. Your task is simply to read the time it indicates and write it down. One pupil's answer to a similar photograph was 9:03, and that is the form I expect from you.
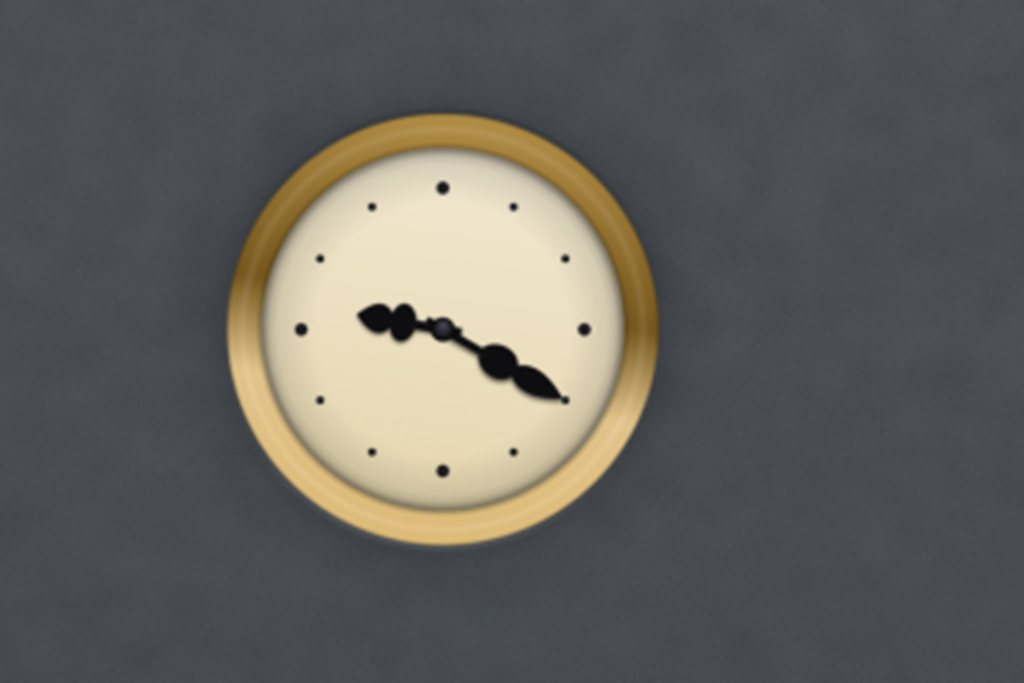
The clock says 9:20
